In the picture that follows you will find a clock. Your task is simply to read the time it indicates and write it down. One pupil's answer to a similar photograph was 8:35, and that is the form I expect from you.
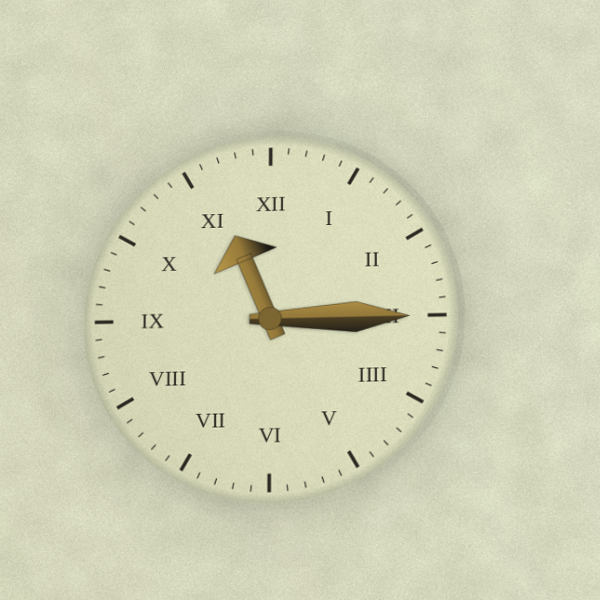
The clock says 11:15
